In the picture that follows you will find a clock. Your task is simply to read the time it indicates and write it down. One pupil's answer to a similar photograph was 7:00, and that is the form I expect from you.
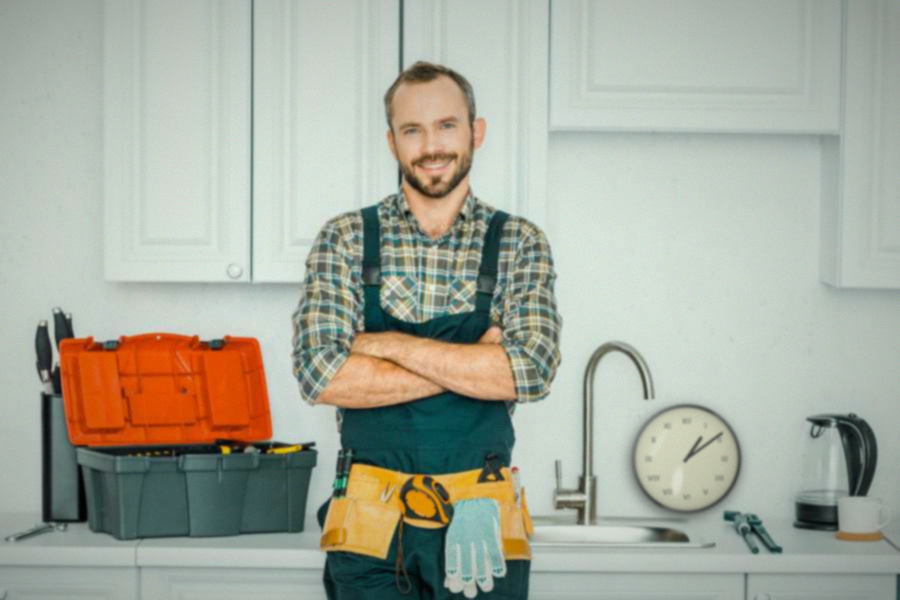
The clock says 1:09
